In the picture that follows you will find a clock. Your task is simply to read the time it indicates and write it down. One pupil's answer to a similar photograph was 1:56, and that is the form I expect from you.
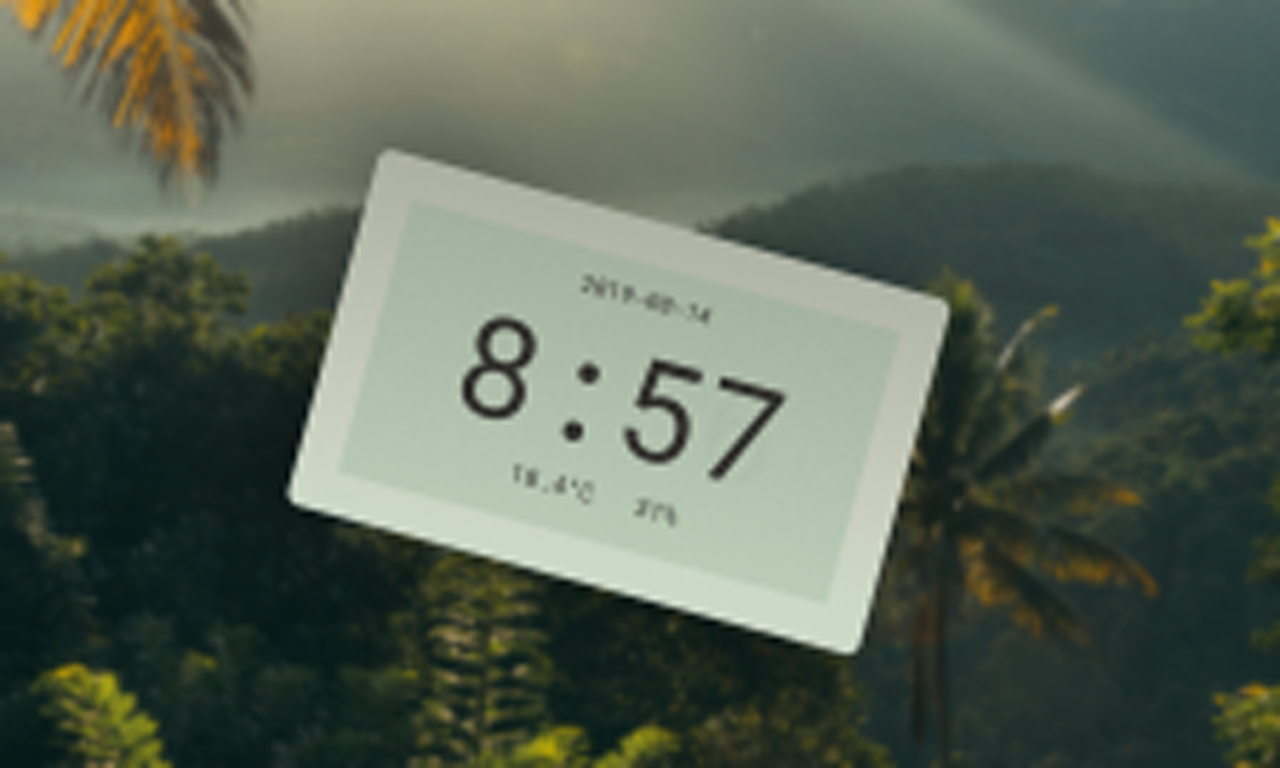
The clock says 8:57
